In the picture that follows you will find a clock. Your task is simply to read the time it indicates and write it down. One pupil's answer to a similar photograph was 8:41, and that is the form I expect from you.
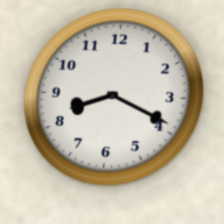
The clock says 8:19
